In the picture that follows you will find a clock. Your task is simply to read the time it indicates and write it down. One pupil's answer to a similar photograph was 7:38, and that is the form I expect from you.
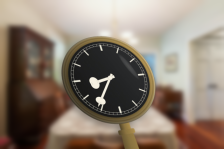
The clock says 8:36
